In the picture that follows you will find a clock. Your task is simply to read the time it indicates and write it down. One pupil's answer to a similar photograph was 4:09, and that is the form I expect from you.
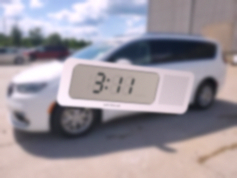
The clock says 3:11
